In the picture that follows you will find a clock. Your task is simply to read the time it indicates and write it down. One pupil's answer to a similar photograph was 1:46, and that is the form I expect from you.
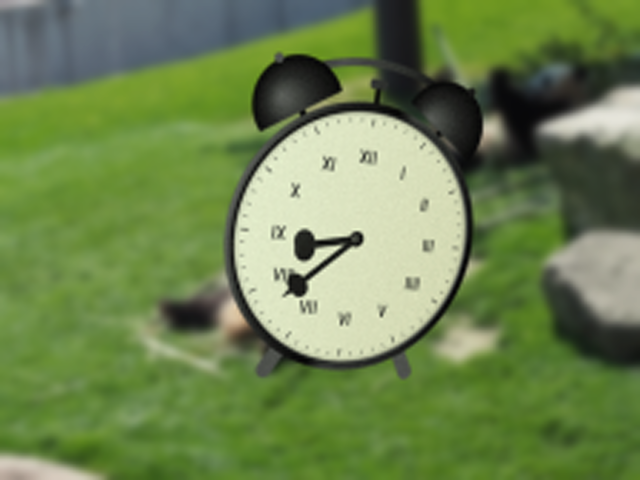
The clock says 8:38
